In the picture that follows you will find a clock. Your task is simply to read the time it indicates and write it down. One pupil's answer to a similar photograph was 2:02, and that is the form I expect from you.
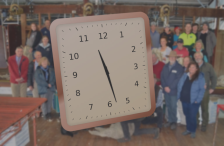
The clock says 11:28
